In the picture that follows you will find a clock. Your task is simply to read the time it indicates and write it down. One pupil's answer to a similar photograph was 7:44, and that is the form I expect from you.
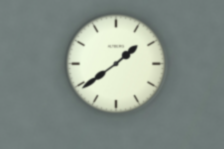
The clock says 1:39
